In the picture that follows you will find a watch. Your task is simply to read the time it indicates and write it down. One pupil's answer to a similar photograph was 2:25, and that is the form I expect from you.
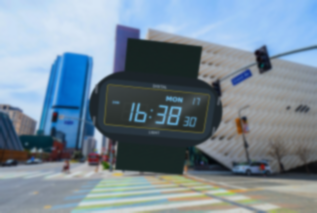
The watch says 16:38
